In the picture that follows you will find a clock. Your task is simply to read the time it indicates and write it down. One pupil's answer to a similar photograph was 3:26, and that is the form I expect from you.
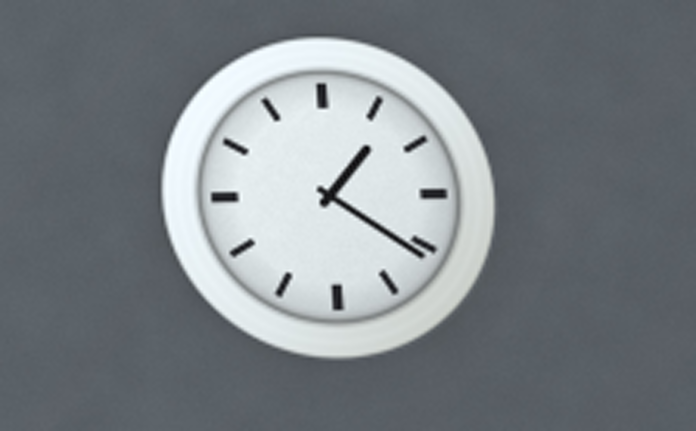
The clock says 1:21
